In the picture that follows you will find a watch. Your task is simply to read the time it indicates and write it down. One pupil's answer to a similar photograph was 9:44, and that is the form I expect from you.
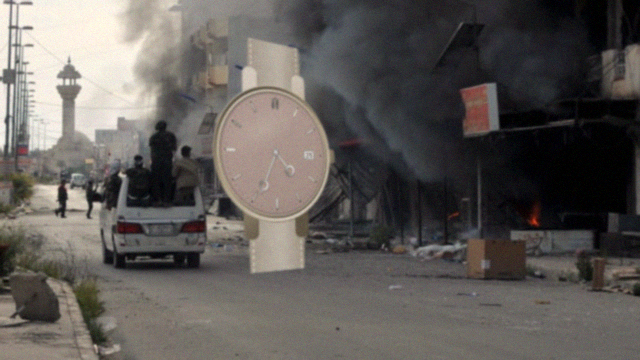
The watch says 4:34
